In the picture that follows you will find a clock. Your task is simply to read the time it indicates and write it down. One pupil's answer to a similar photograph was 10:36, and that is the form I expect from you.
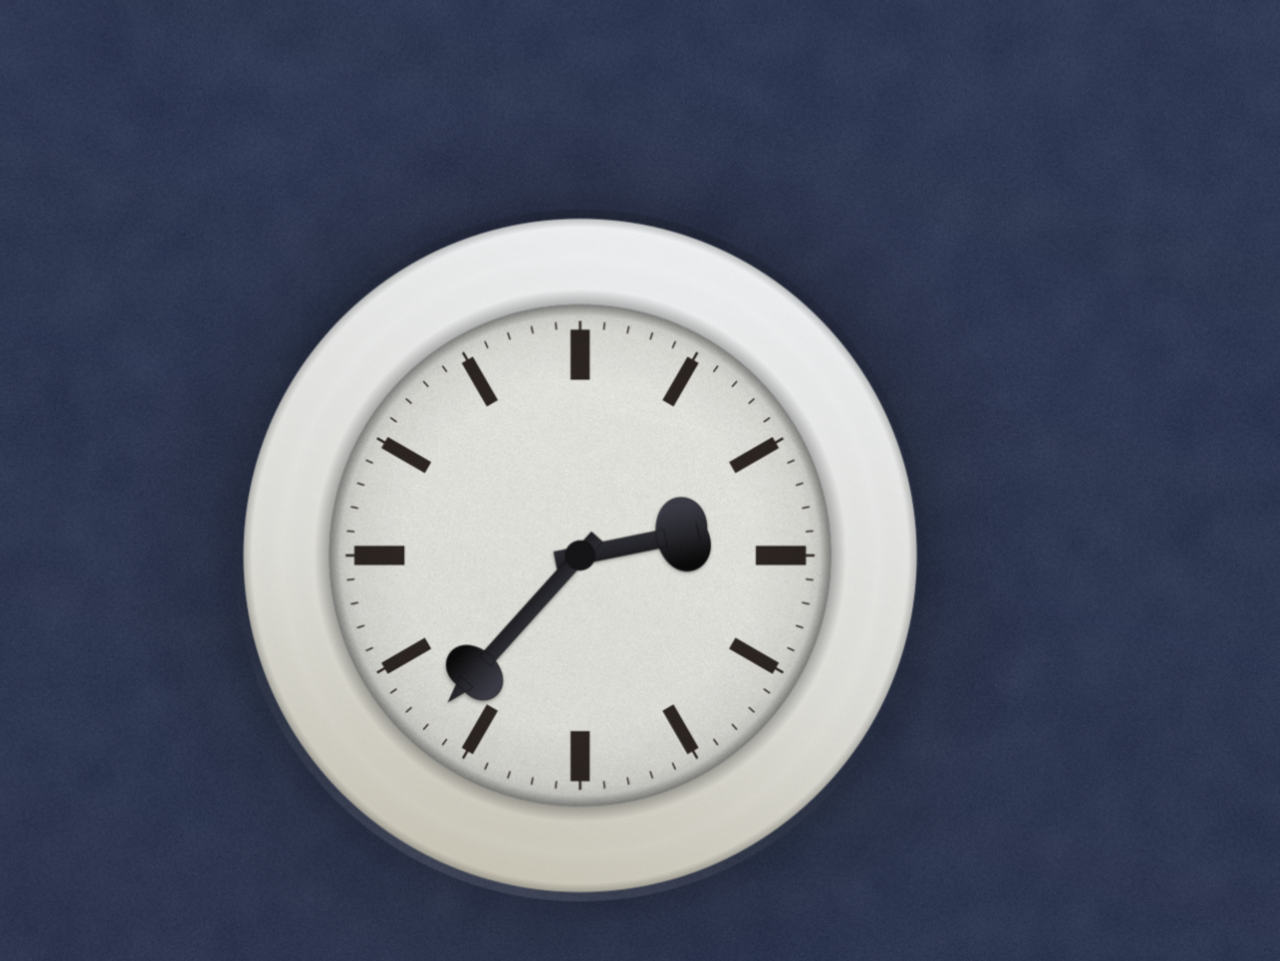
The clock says 2:37
